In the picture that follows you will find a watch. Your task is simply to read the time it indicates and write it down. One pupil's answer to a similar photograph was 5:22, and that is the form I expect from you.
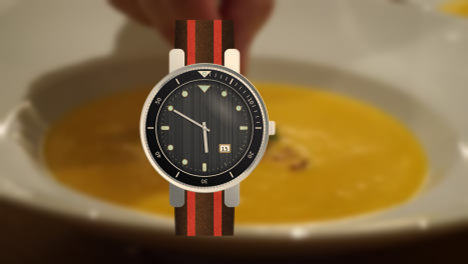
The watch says 5:50
